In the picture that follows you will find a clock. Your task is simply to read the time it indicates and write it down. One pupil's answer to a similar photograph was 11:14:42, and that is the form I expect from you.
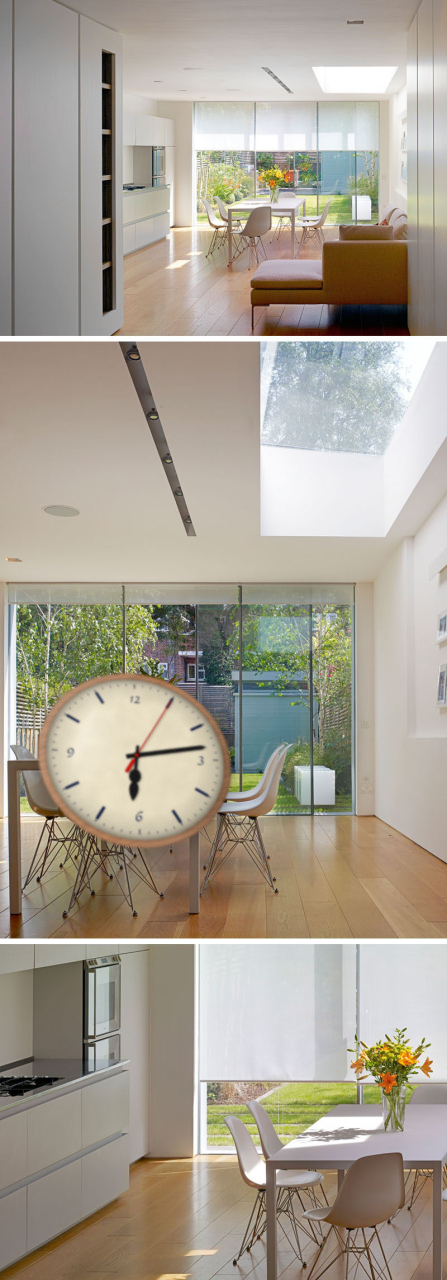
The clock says 6:13:05
